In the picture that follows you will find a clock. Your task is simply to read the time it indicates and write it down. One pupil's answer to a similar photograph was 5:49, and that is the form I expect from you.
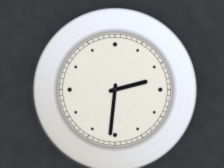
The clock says 2:31
